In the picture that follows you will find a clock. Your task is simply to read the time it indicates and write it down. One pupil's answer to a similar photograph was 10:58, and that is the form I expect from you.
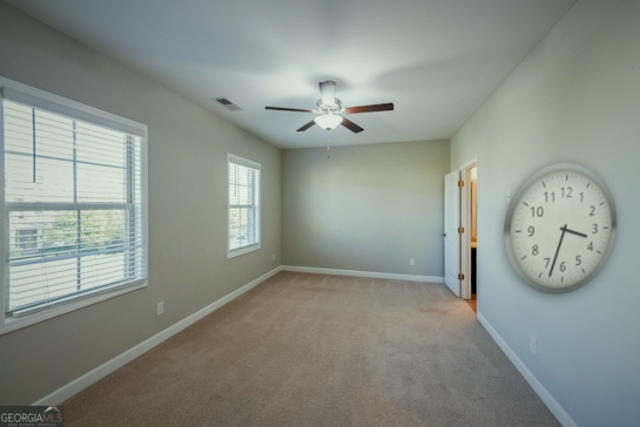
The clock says 3:33
